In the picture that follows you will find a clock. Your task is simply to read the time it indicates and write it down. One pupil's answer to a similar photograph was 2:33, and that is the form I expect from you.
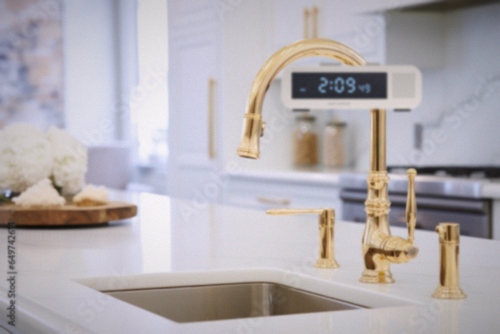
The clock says 2:09
